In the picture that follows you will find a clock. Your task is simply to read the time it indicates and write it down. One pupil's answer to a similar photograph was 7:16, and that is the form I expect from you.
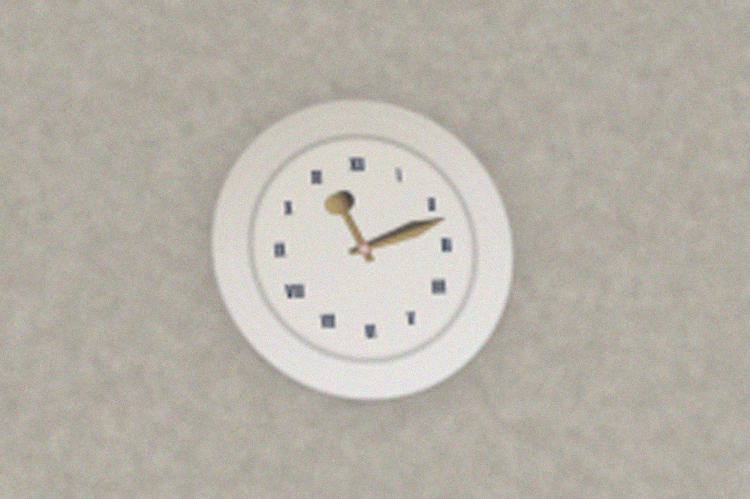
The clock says 11:12
